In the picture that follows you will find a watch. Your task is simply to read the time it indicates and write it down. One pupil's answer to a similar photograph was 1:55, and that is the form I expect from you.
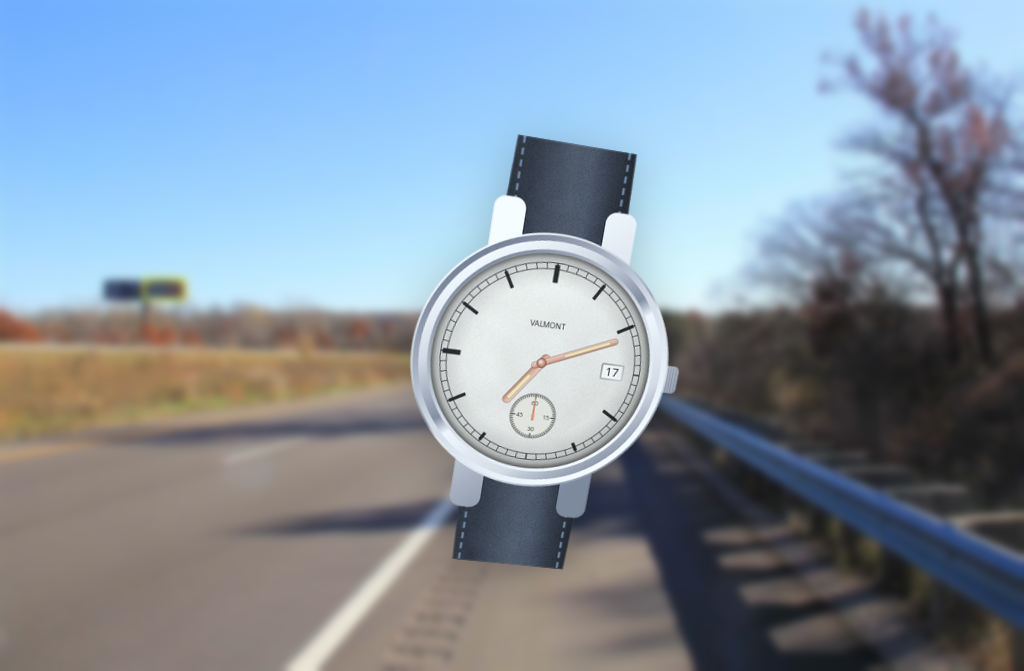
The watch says 7:11
